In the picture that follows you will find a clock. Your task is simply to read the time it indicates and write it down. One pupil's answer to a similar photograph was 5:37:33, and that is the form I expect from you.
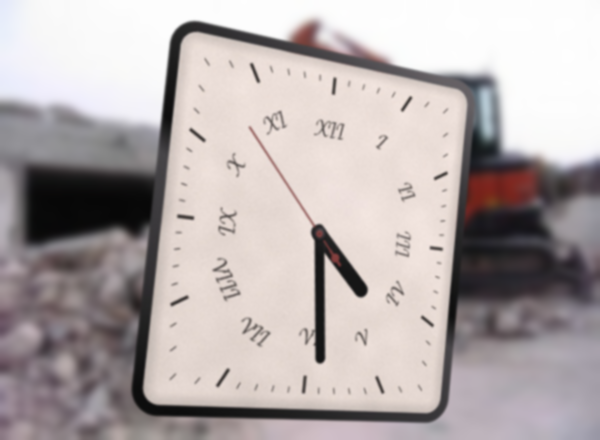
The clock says 4:28:53
